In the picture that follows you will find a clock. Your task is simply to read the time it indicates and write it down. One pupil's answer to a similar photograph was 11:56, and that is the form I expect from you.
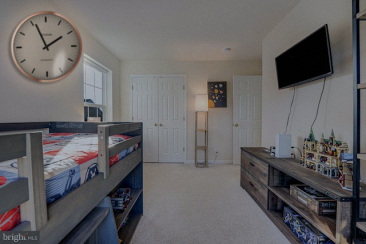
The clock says 1:56
